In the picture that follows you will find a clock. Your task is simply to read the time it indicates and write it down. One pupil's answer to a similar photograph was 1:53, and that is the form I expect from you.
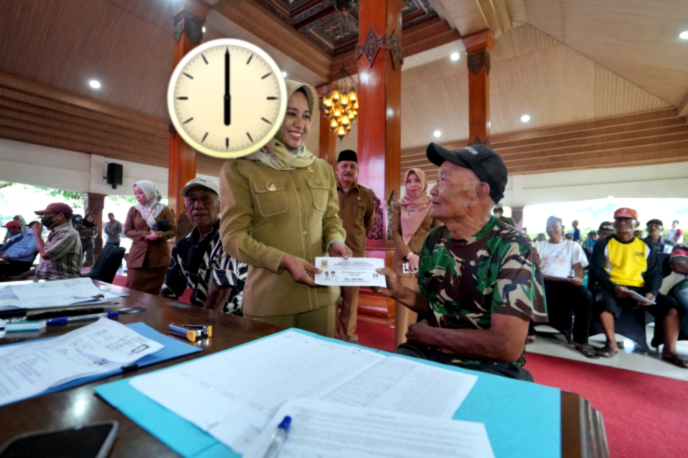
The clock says 6:00
